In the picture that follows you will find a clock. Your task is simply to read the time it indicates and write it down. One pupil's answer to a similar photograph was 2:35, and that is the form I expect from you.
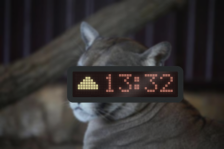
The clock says 13:32
